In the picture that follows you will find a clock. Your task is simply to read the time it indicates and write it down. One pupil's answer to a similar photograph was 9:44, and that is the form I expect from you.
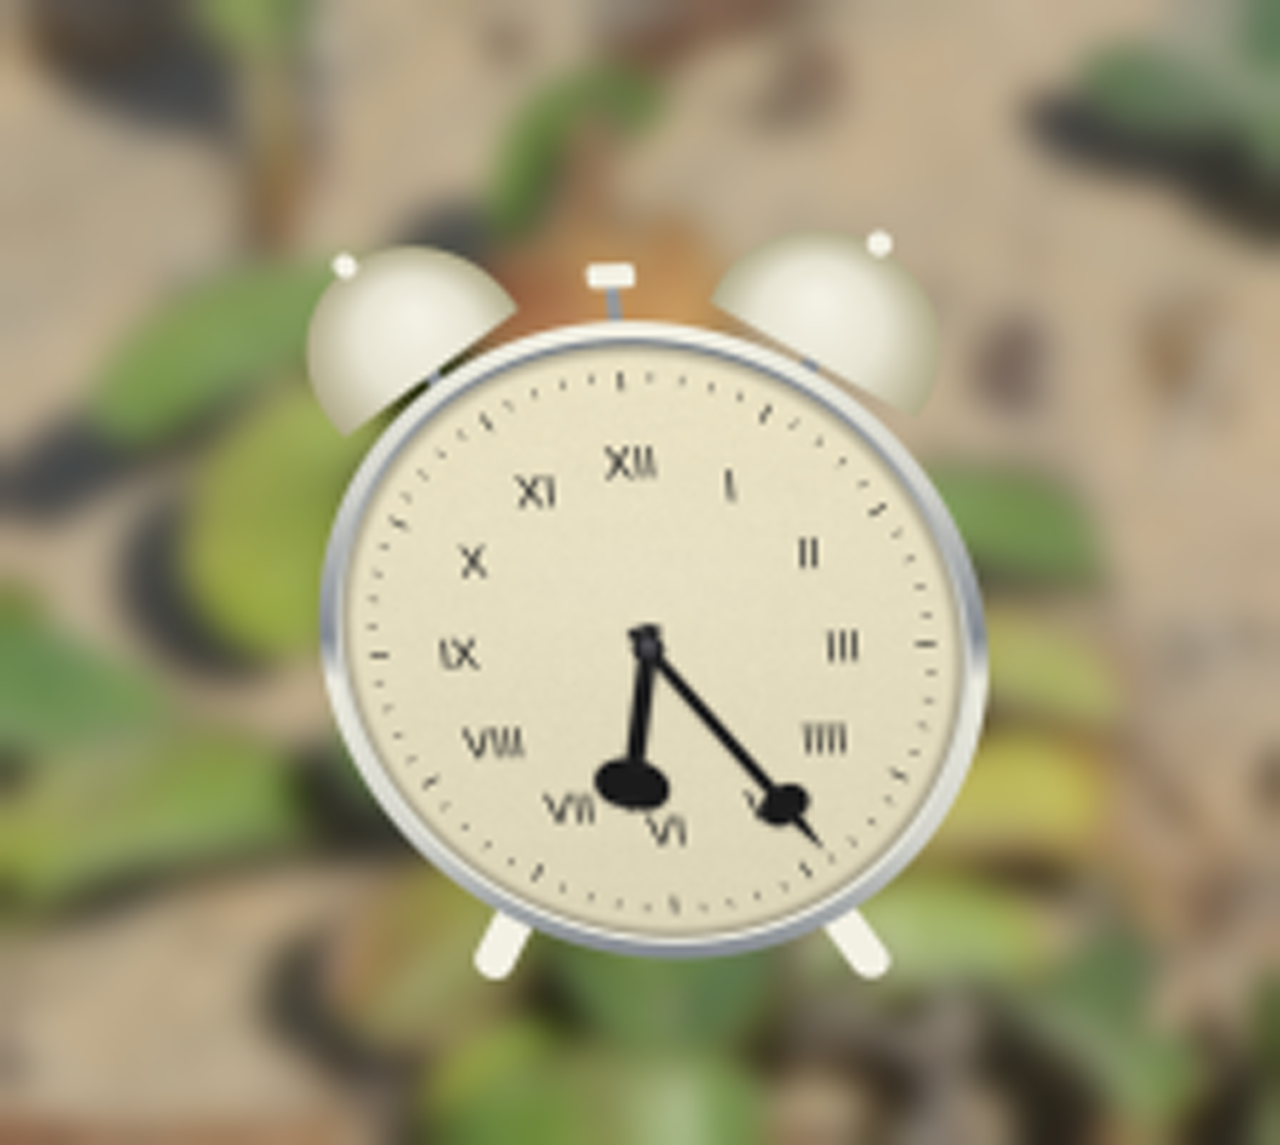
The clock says 6:24
